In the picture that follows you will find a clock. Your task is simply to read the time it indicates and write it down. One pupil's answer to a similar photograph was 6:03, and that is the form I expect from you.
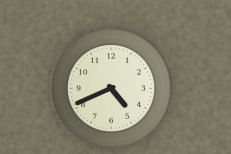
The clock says 4:41
